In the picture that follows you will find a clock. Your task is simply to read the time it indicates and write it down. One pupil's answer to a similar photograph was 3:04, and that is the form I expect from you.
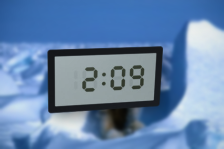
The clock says 2:09
